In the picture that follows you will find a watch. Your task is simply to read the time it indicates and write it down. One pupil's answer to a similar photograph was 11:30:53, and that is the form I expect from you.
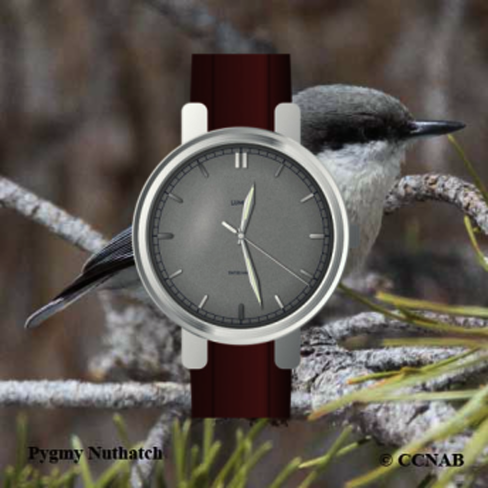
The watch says 12:27:21
